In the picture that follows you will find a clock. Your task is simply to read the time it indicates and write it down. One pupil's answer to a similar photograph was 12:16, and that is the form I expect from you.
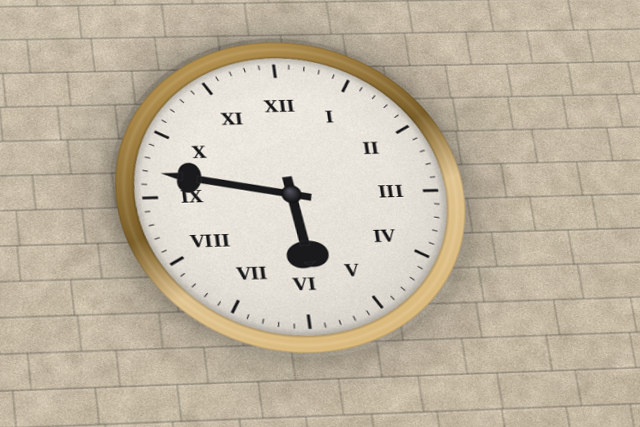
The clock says 5:47
